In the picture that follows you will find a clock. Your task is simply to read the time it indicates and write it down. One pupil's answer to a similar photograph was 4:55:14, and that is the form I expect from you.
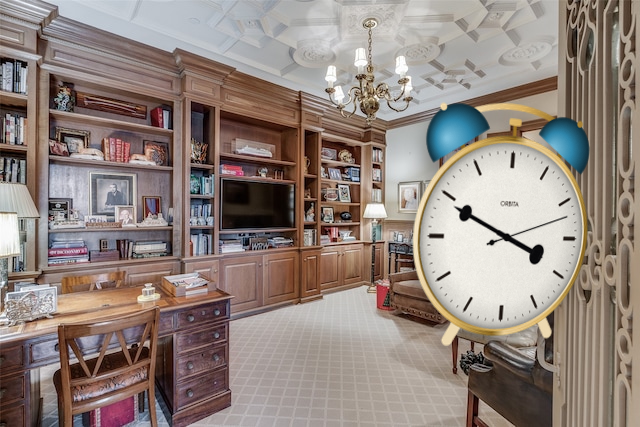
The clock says 3:49:12
